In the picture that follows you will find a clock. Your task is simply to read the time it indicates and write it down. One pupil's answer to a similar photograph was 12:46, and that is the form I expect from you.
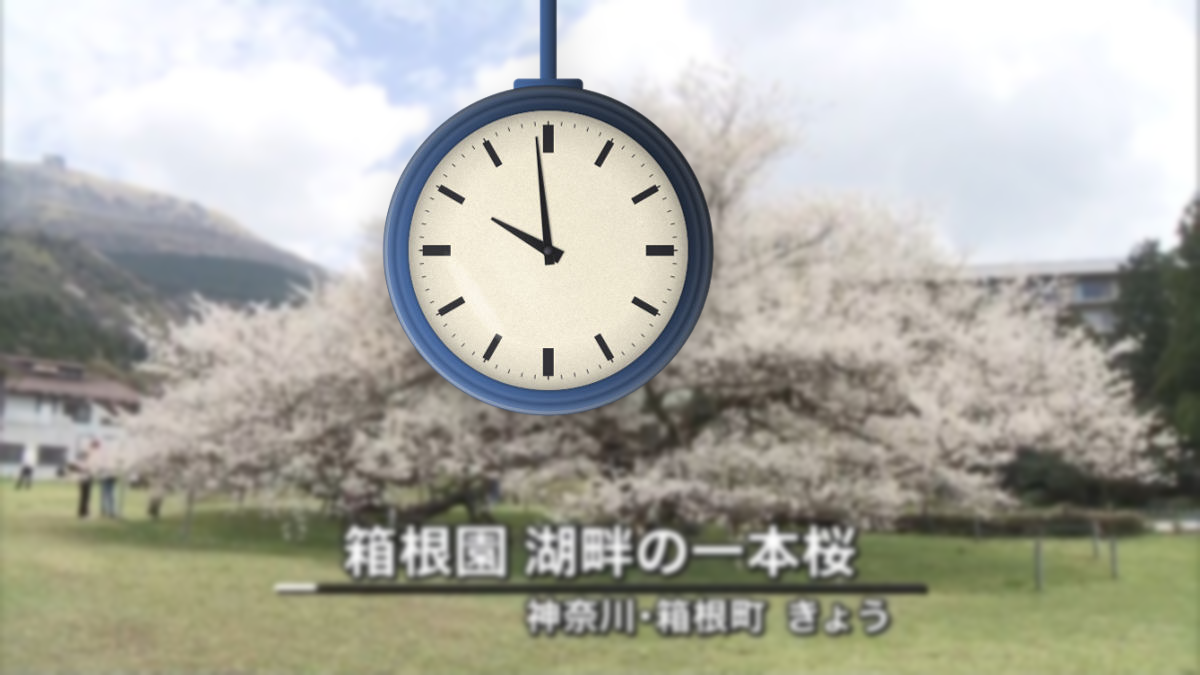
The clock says 9:59
